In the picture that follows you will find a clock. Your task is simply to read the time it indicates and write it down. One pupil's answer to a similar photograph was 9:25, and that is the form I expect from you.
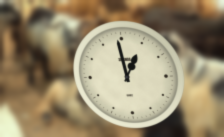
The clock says 12:59
